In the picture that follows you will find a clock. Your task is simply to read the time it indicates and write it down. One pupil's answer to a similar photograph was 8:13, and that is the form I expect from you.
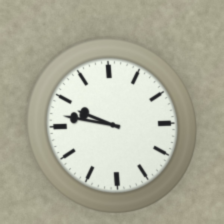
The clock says 9:47
